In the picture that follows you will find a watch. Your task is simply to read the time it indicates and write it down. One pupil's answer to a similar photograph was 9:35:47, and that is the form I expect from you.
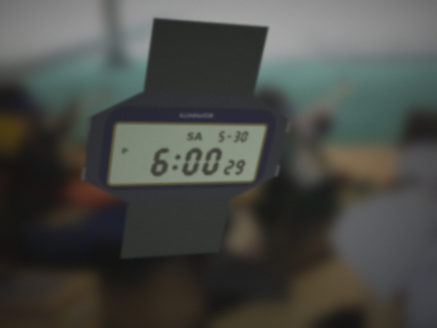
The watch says 6:00:29
